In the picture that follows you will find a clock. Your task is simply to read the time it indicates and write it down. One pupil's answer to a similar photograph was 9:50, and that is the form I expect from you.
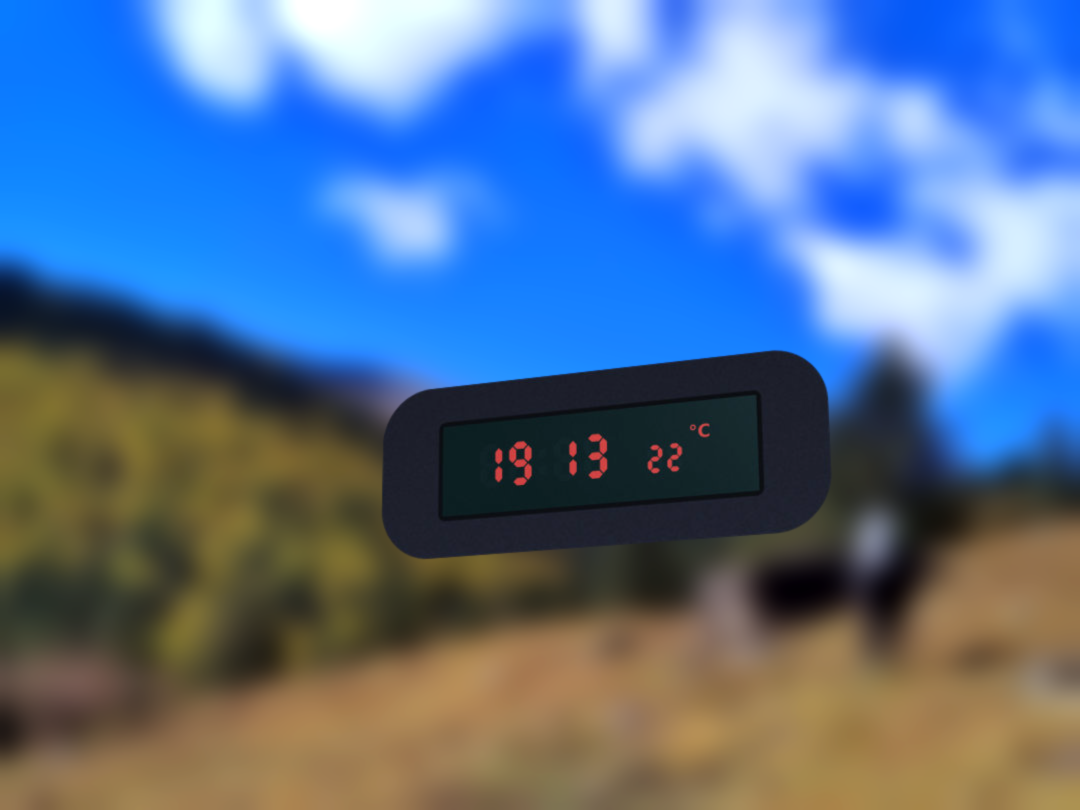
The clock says 19:13
